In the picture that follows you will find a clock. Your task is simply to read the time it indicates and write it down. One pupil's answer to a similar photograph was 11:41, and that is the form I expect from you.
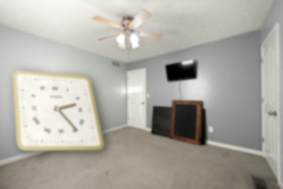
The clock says 2:24
